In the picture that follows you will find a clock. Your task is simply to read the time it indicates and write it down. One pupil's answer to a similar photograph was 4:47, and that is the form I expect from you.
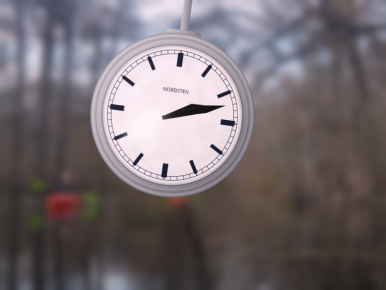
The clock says 2:12
